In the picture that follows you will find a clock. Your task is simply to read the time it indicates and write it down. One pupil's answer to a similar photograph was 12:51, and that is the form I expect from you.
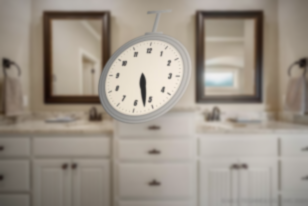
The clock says 5:27
